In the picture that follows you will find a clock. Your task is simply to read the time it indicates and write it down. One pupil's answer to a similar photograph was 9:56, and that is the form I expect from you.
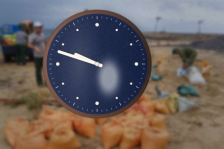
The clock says 9:48
